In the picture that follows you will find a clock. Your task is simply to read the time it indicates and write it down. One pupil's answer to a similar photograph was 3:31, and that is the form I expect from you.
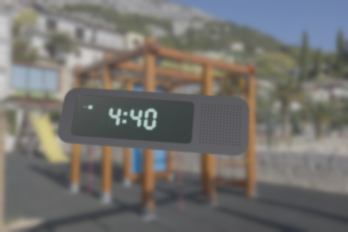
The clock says 4:40
